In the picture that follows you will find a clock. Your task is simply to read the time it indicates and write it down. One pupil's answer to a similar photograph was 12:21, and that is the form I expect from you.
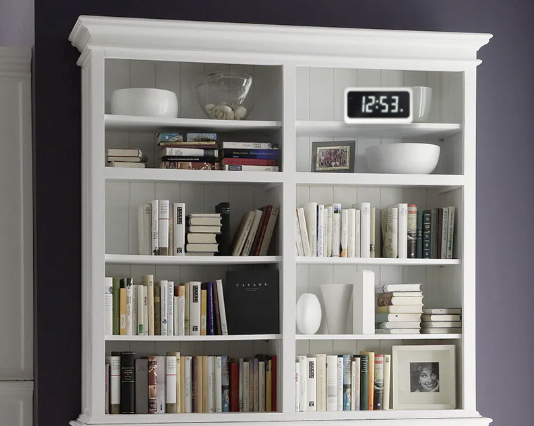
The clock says 12:53
